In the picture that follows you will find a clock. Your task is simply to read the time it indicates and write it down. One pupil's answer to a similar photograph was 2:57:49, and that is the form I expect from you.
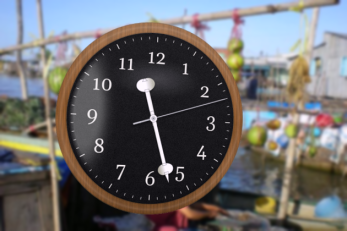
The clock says 11:27:12
